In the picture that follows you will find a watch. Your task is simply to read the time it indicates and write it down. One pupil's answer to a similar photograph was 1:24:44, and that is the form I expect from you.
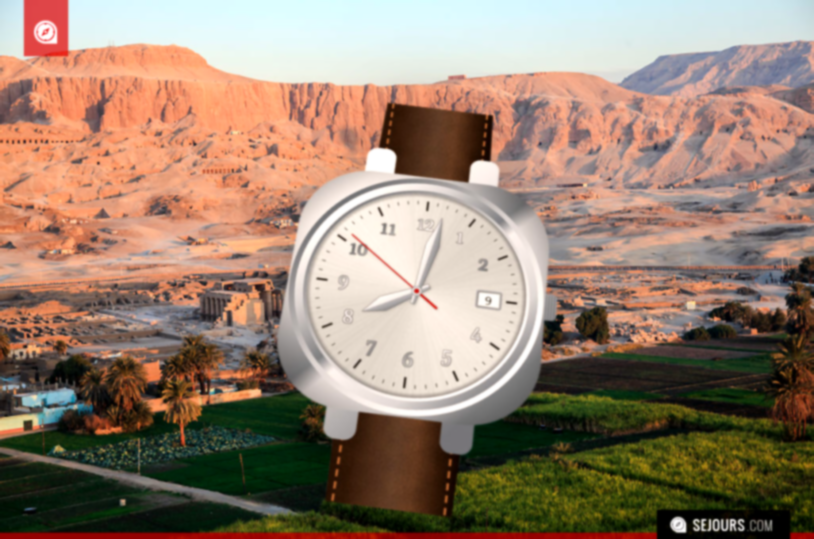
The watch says 8:01:51
